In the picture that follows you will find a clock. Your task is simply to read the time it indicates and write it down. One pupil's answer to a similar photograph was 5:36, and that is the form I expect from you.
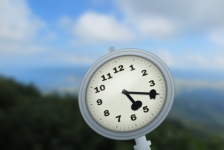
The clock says 5:19
